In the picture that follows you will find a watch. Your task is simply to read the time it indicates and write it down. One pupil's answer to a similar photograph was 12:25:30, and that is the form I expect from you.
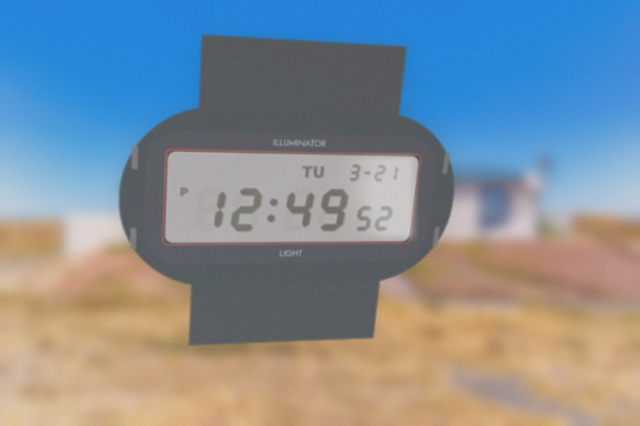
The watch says 12:49:52
